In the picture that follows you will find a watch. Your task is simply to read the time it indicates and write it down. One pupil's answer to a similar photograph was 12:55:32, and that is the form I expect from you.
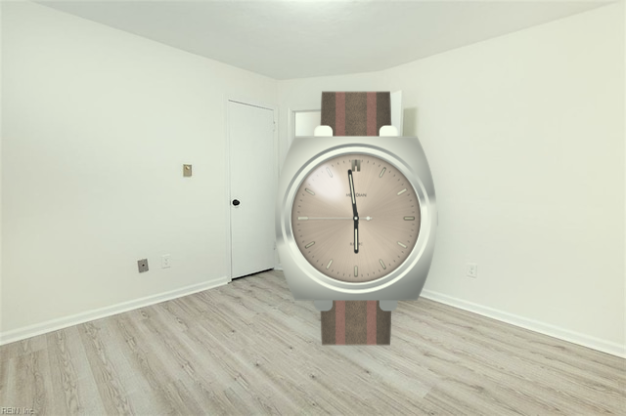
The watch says 5:58:45
